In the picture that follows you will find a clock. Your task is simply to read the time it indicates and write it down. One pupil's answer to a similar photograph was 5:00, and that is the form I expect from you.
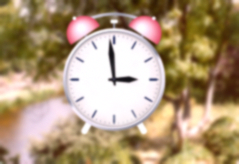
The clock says 2:59
